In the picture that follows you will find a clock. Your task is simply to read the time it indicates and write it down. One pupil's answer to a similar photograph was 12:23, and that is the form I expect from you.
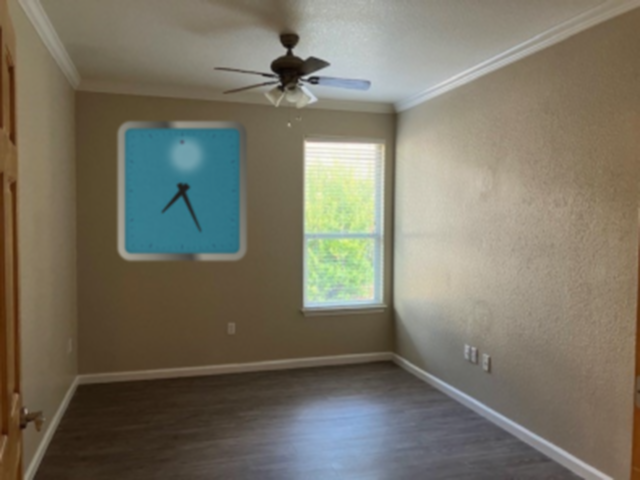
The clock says 7:26
